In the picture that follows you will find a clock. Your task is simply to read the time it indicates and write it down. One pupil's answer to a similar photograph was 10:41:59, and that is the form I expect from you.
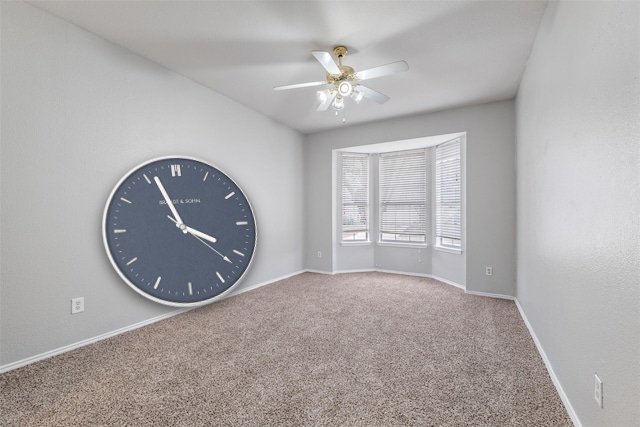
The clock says 3:56:22
